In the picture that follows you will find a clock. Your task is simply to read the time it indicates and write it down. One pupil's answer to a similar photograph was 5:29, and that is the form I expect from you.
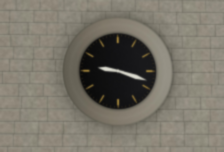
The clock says 9:18
